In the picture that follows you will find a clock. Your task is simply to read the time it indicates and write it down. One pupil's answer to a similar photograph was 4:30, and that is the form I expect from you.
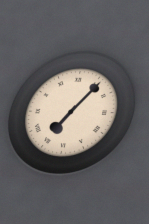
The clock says 7:06
